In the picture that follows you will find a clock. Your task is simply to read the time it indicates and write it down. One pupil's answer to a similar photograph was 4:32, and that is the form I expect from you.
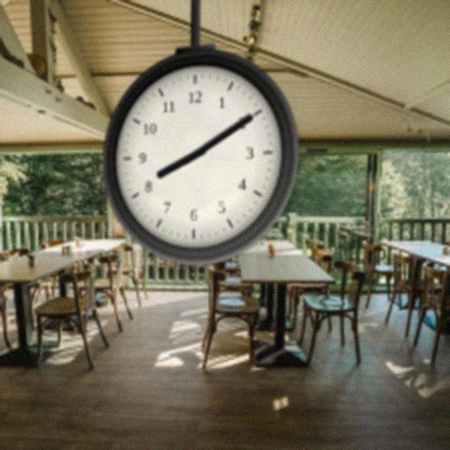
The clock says 8:10
